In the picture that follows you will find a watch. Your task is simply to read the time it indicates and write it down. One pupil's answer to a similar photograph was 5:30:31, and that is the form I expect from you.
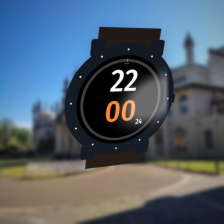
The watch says 22:00:24
